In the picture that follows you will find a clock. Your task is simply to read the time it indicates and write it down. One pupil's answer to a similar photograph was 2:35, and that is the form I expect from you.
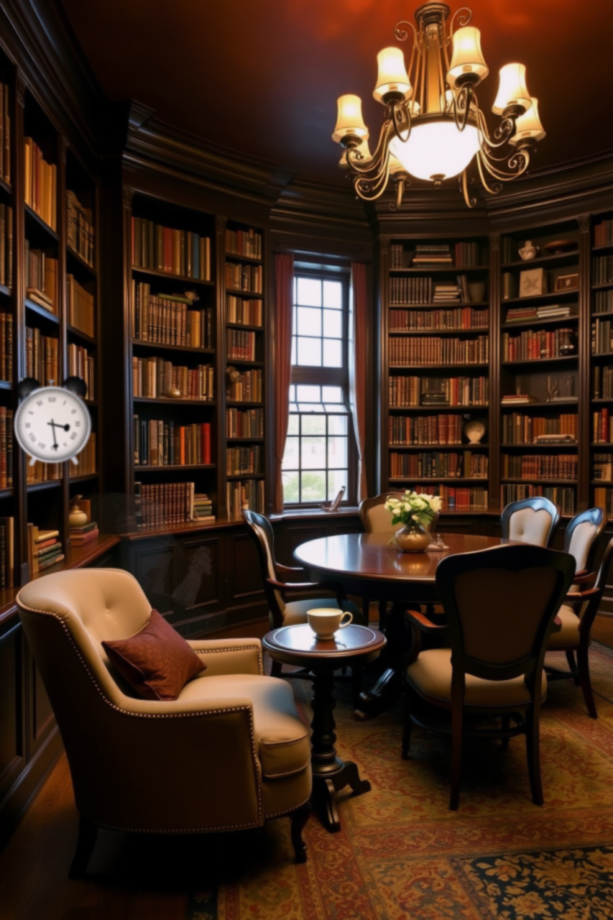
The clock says 3:29
